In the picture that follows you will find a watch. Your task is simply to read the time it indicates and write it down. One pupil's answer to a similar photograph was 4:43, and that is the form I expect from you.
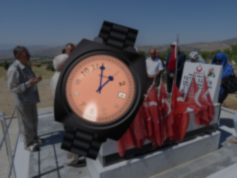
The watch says 12:58
